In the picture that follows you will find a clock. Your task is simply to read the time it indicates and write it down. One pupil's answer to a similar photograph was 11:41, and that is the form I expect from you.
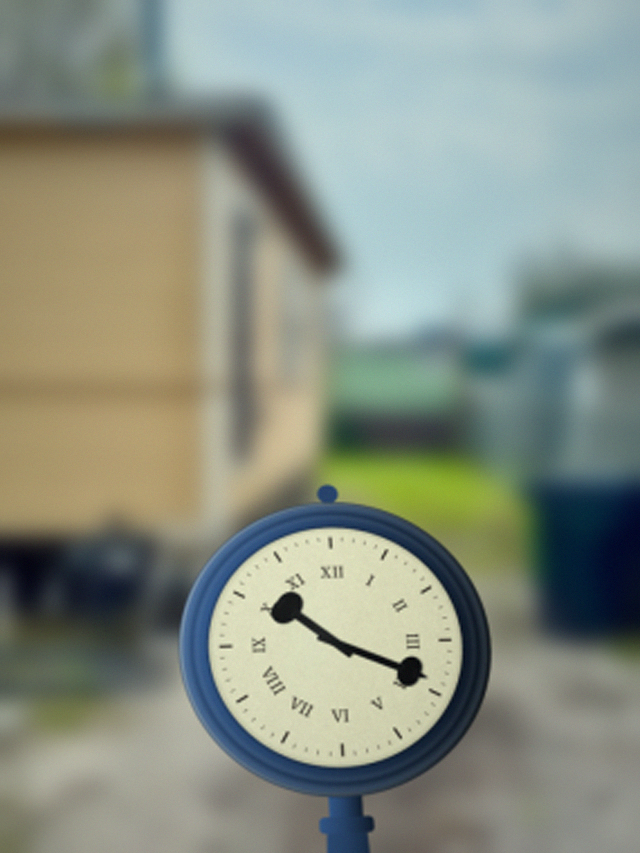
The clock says 10:19
